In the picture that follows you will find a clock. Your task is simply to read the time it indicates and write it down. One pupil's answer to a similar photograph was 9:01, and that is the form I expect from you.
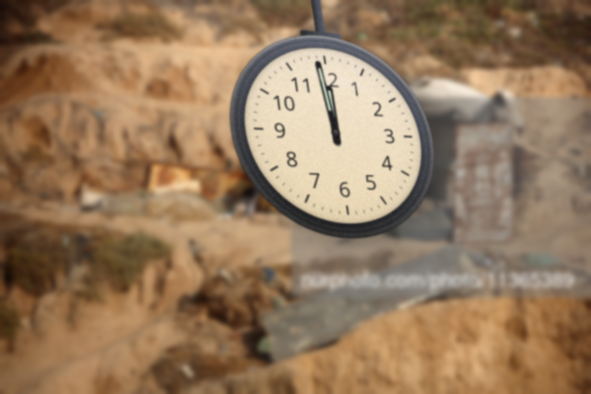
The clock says 11:59
